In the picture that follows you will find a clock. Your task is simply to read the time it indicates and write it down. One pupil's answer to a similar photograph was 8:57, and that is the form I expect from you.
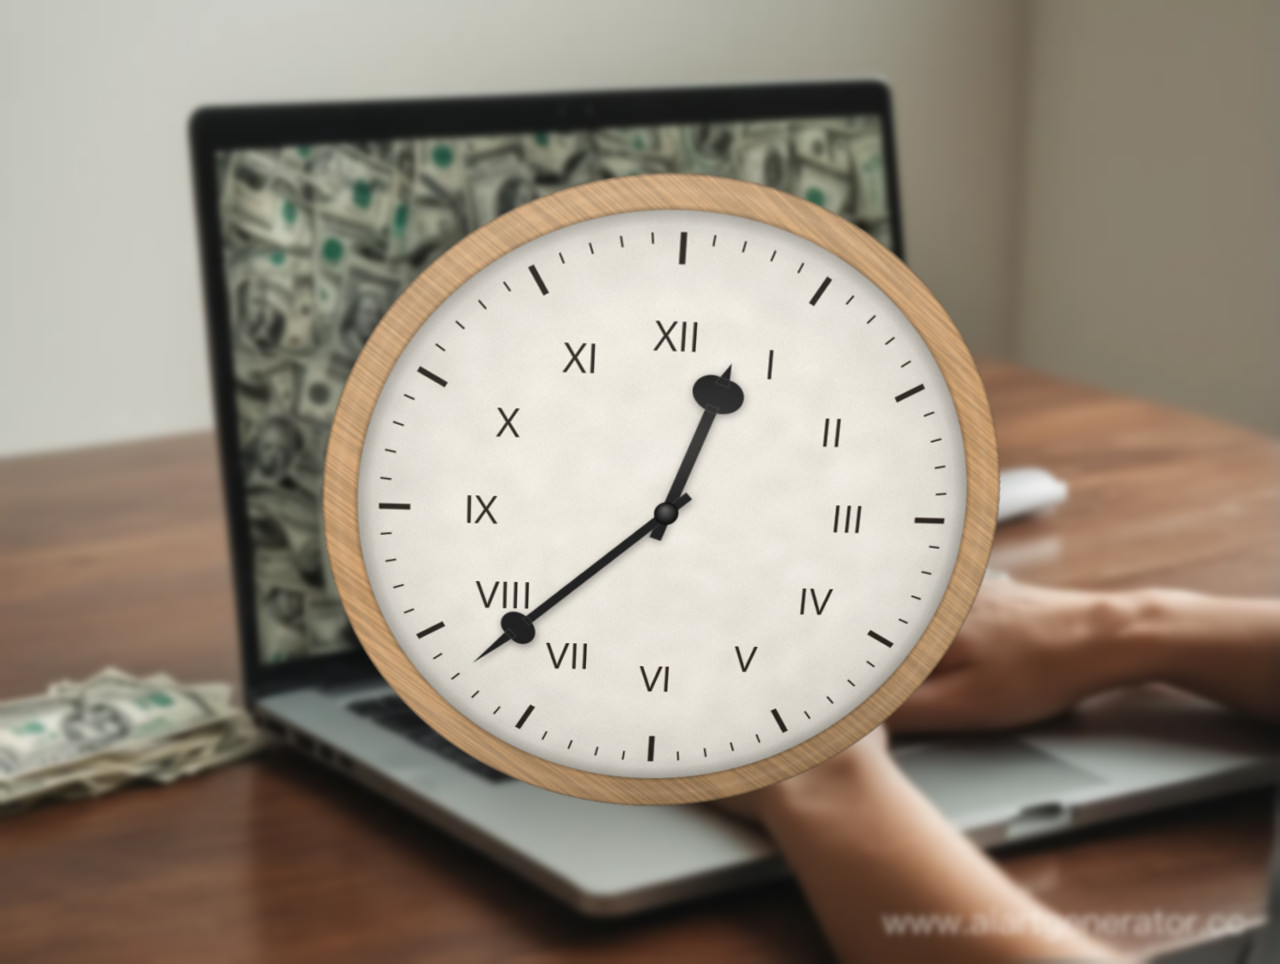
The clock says 12:38
